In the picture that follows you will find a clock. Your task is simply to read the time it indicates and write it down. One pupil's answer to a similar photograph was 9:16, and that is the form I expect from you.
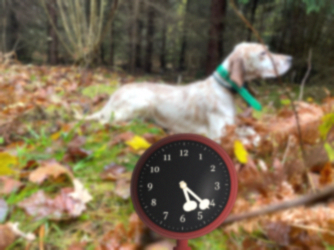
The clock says 5:22
